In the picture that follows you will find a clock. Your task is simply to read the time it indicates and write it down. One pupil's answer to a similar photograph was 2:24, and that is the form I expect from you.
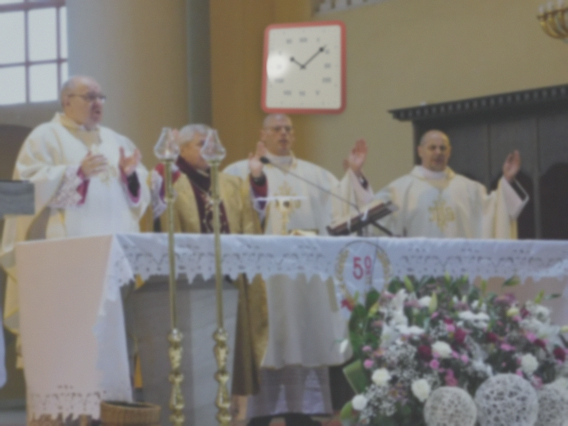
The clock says 10:08
